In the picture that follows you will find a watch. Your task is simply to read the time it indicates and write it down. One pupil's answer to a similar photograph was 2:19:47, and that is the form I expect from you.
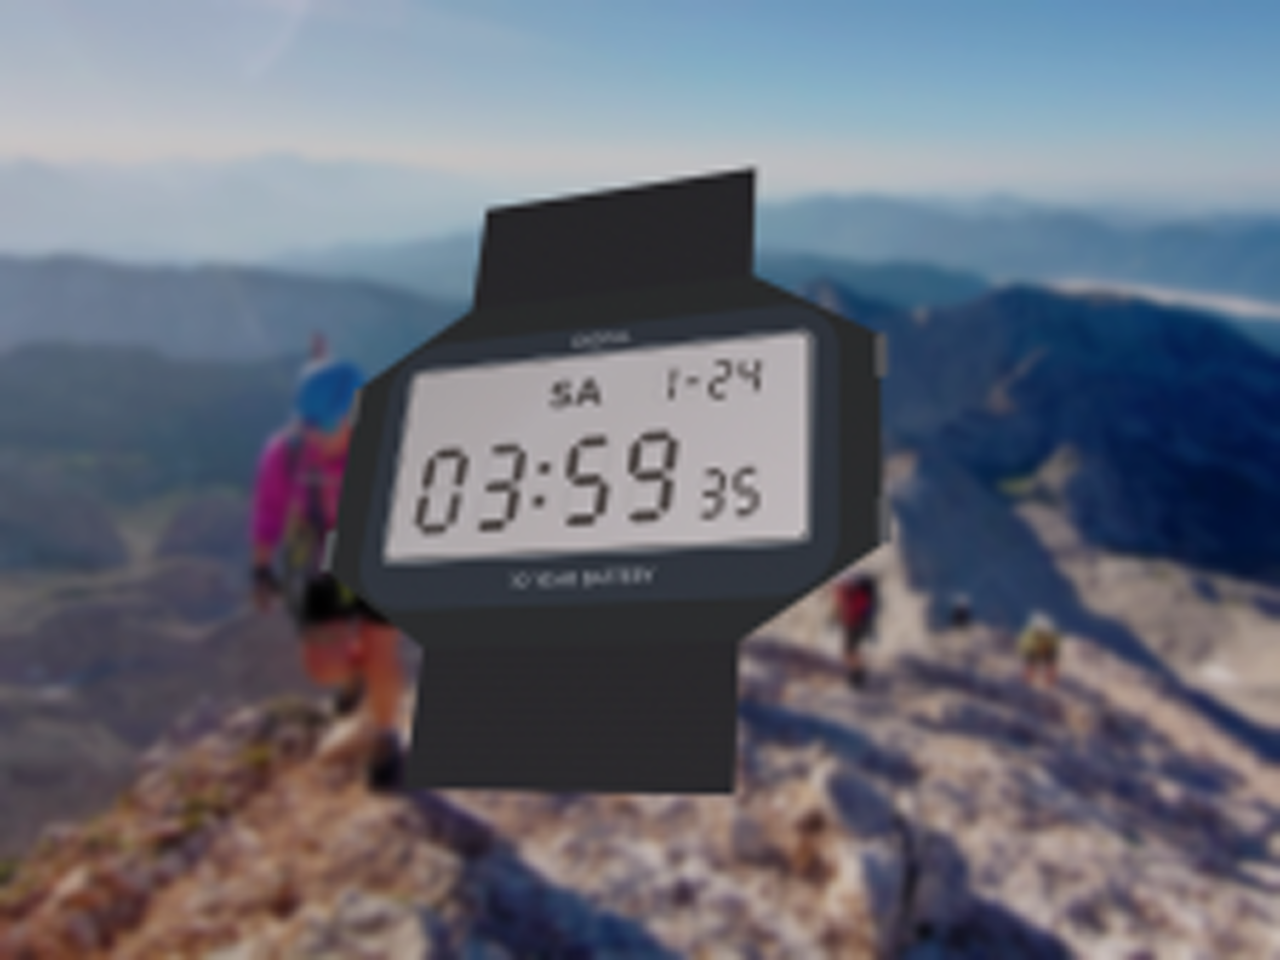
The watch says 3:59:35
